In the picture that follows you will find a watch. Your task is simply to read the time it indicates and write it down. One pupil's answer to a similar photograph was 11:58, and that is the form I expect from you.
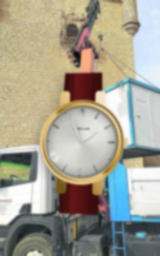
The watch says 1:56
